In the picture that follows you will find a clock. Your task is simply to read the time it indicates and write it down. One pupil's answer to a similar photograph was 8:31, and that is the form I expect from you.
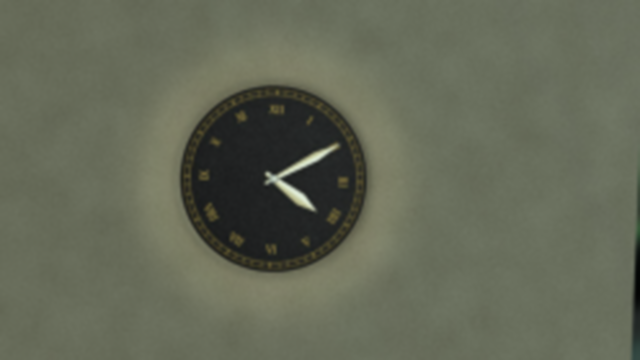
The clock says 4:10
